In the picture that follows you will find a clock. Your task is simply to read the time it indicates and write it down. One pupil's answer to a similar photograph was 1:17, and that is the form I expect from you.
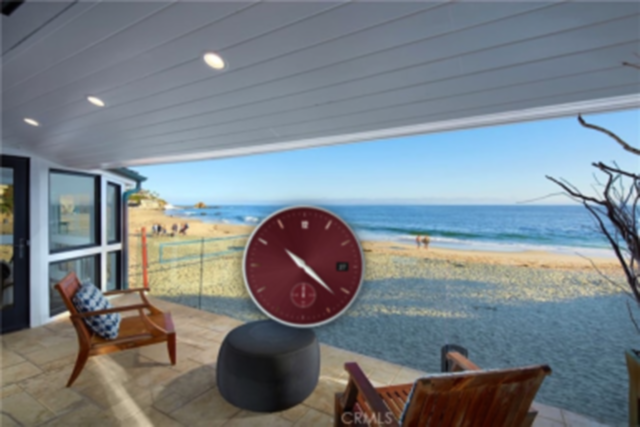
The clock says 10:22
